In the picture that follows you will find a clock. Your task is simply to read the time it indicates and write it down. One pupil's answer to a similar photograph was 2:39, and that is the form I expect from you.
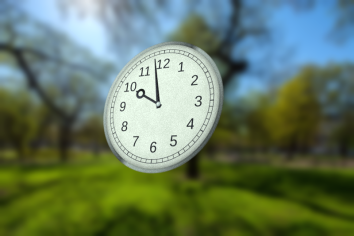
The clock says 9:58
